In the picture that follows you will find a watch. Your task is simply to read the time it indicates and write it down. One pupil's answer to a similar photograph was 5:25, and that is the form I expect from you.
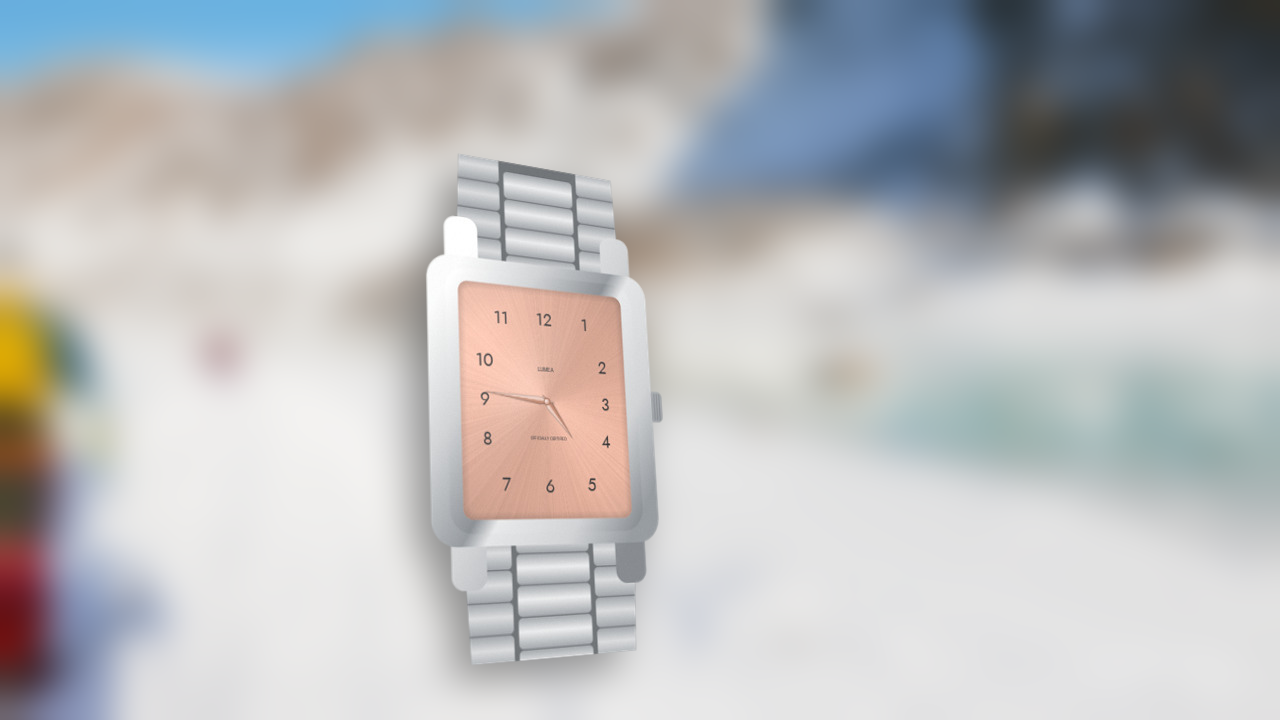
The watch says 4:46
